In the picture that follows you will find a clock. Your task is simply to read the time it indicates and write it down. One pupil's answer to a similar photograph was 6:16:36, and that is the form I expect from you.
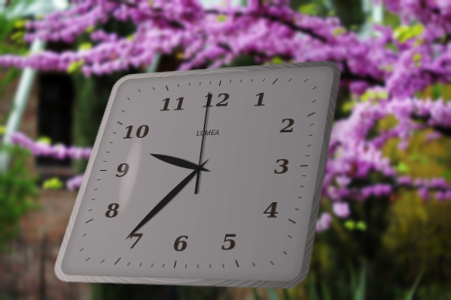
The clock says 9:35:59
